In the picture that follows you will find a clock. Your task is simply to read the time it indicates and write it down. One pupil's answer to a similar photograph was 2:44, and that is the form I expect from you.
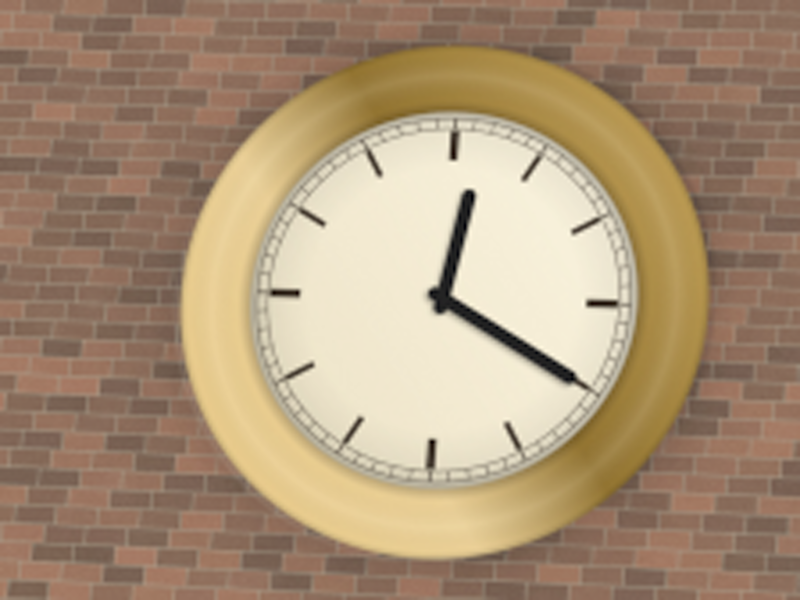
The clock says 12:20
